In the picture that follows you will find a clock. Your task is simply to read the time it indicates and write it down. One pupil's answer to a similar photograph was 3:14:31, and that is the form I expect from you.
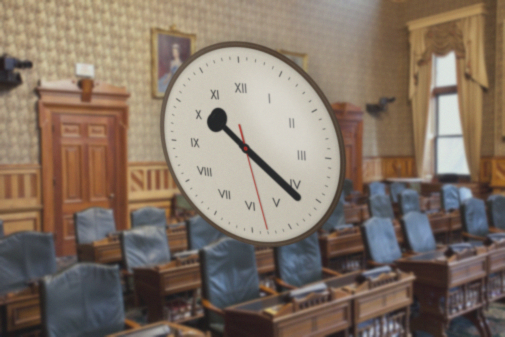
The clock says 10:21:28
